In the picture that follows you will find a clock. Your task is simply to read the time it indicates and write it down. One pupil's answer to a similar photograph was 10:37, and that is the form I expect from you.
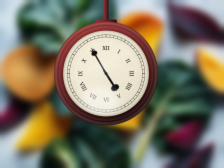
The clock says 4:55
